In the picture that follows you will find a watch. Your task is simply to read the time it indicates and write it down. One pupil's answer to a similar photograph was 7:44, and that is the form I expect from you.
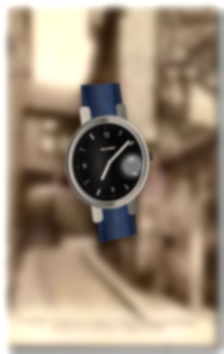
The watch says 7:09
